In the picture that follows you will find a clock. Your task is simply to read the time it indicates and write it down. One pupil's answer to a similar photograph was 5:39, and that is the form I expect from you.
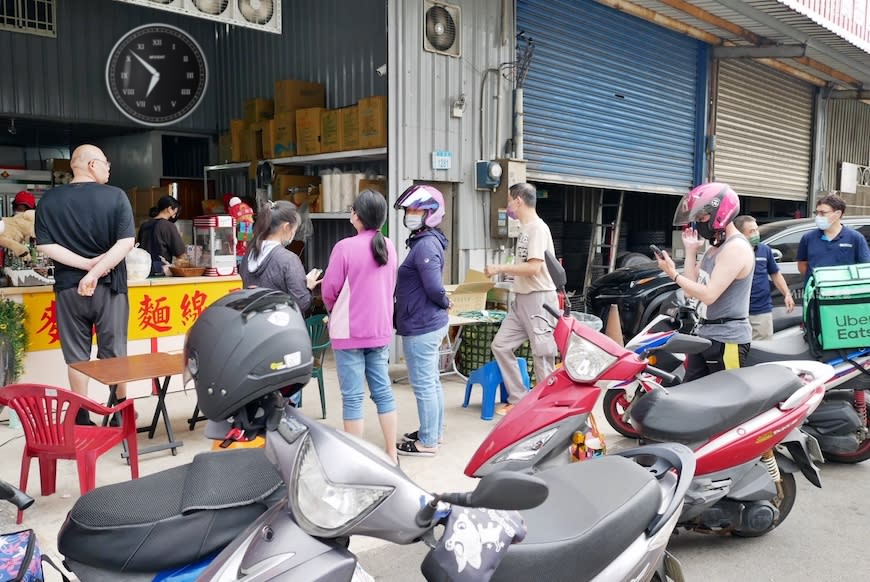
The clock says 6:52
